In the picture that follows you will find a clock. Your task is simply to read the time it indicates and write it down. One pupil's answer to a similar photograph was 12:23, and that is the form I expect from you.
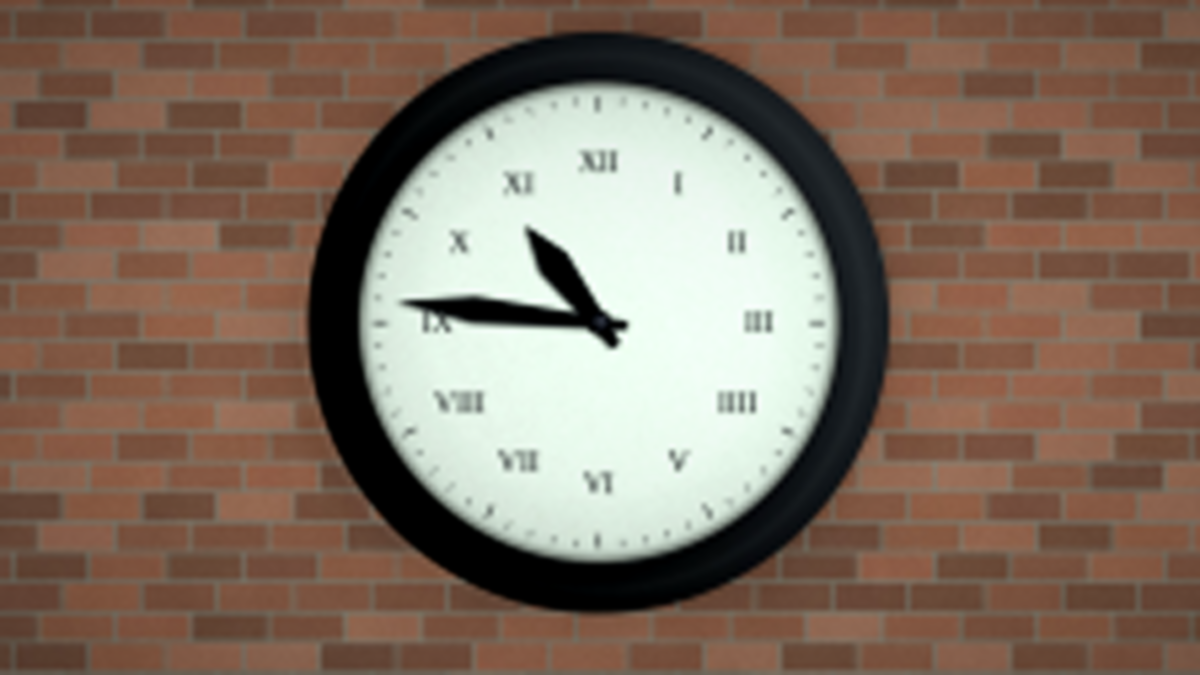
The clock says 10:46
